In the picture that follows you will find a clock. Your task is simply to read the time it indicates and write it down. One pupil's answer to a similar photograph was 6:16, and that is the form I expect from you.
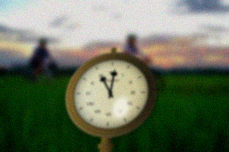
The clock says 11:01
